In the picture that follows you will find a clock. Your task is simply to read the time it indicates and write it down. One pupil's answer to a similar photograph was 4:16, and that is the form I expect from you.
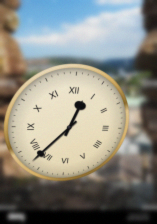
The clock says 12:37
